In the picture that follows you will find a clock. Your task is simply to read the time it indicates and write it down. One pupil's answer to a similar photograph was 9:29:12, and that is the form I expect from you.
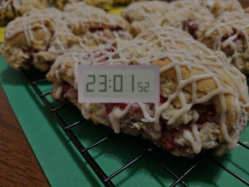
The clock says 23:01:52
